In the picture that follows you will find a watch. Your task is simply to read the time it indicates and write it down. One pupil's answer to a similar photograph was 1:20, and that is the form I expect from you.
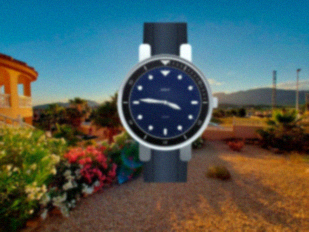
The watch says 3:46
